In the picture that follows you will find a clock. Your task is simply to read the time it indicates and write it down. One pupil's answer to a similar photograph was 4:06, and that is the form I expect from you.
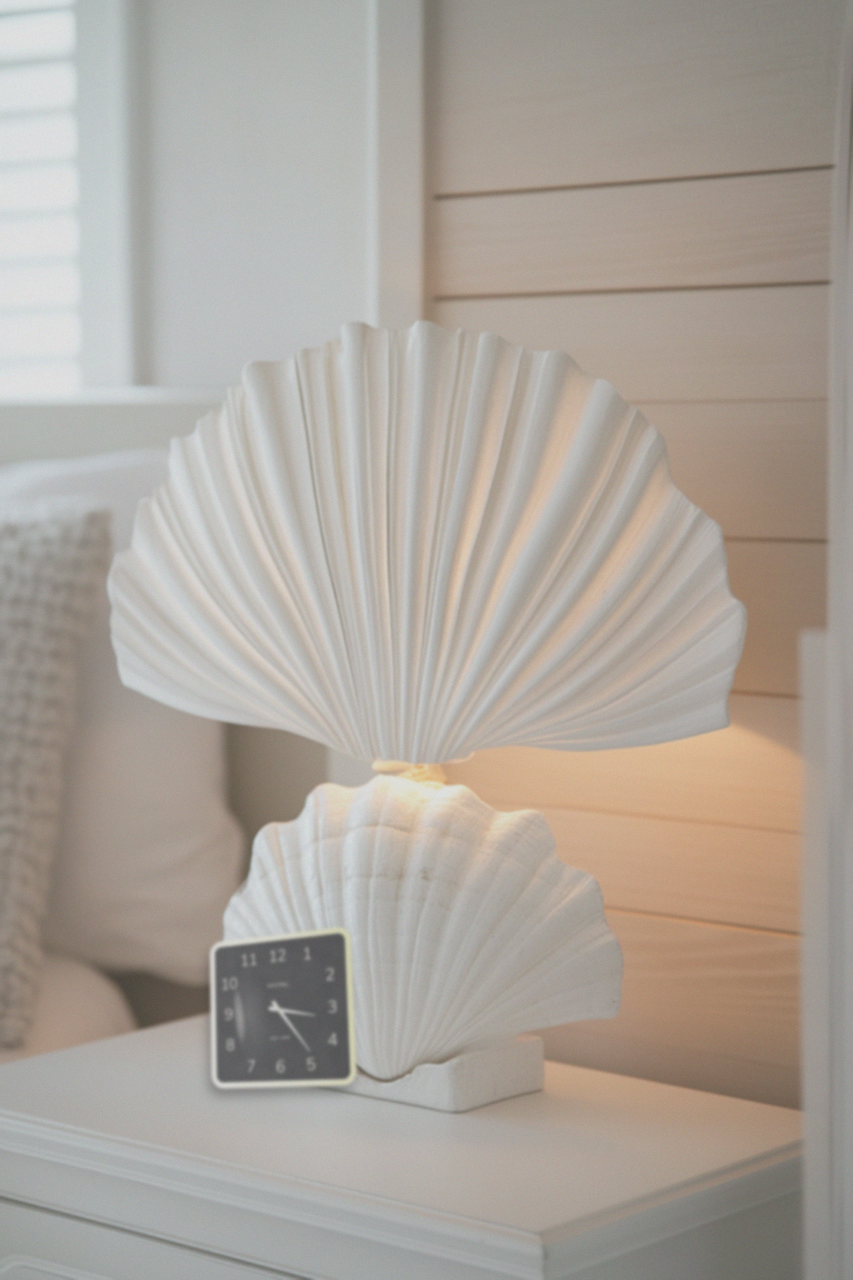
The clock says 3:24
